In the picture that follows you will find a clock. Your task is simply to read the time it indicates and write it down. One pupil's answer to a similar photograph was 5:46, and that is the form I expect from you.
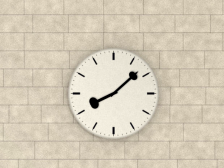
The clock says 8:08
